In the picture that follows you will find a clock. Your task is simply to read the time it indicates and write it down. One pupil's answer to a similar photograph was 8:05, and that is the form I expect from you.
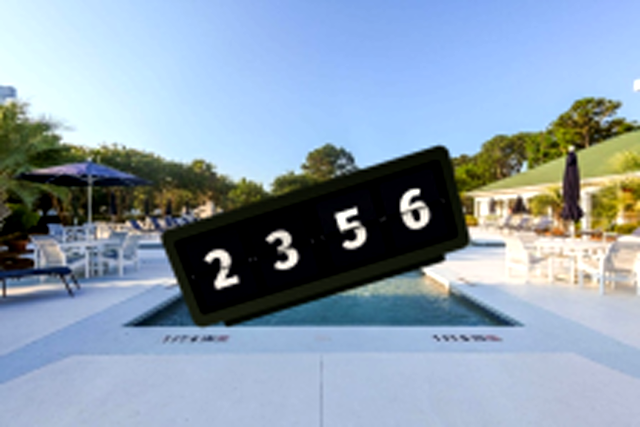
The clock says 23:56
